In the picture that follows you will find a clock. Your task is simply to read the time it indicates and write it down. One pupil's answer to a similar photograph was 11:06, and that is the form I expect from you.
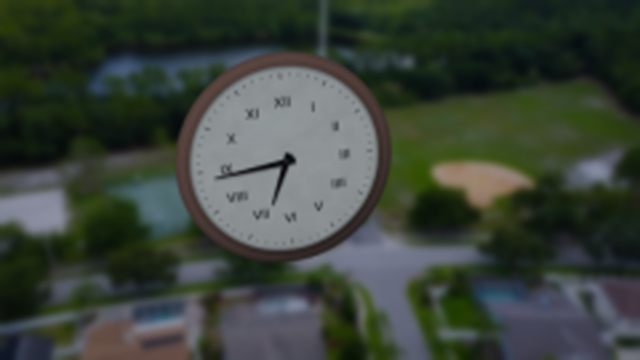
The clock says 6:44
